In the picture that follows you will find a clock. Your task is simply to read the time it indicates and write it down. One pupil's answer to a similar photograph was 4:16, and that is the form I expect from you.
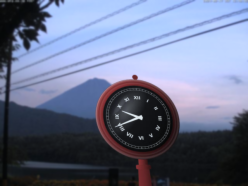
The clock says 9:41
